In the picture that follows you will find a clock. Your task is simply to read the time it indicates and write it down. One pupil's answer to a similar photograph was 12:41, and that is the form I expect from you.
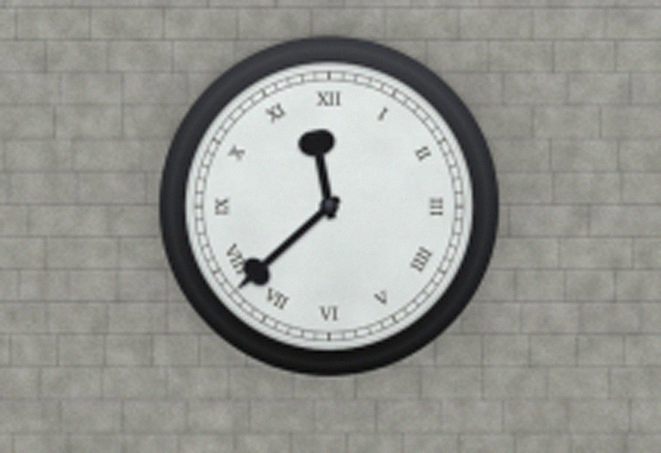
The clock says 11:38
